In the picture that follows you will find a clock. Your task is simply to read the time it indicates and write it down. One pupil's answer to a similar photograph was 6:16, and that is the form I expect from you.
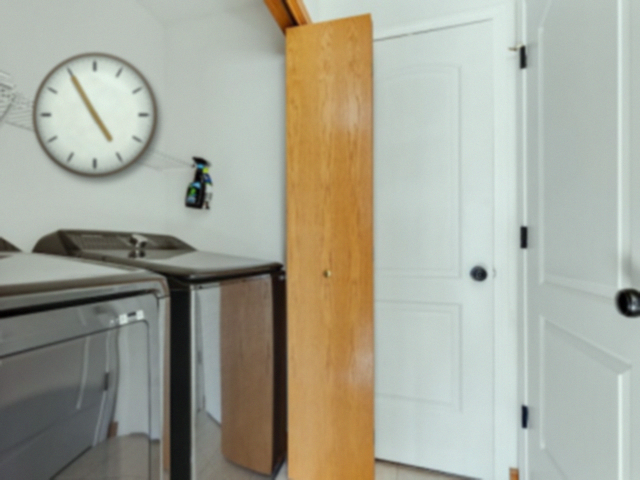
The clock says 4:55
